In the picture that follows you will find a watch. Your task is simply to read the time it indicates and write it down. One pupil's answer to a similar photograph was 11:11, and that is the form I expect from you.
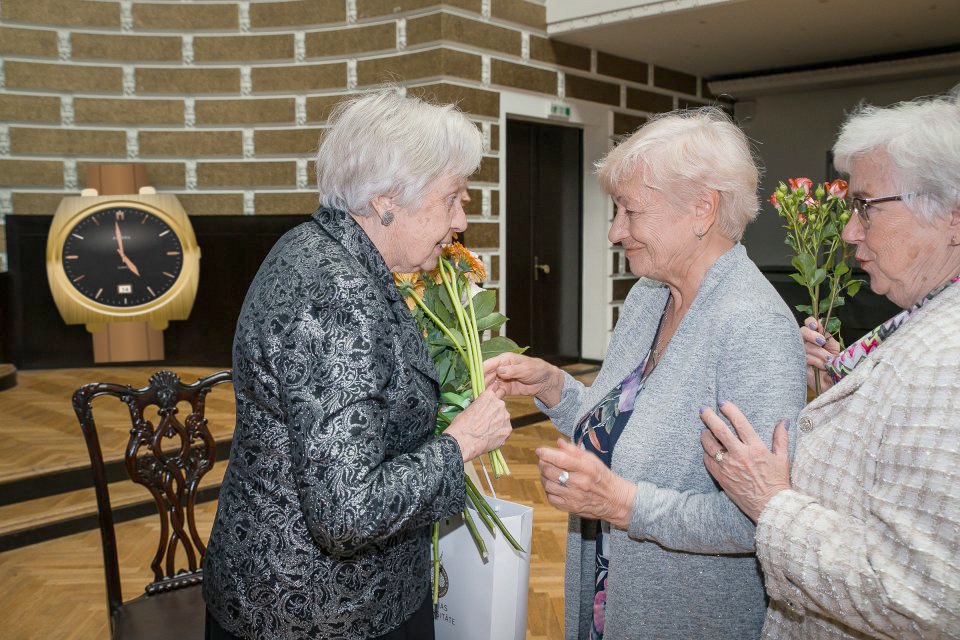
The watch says 4:59
